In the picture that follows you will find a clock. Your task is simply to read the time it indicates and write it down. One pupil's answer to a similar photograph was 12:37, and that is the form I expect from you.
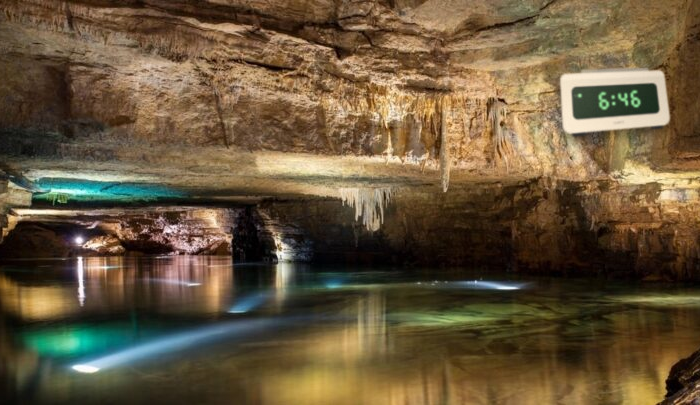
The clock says 6:46
